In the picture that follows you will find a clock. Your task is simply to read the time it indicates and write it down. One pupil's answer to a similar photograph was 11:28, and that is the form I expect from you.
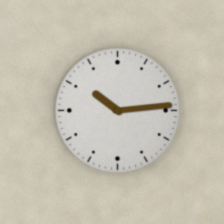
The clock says 10:14
